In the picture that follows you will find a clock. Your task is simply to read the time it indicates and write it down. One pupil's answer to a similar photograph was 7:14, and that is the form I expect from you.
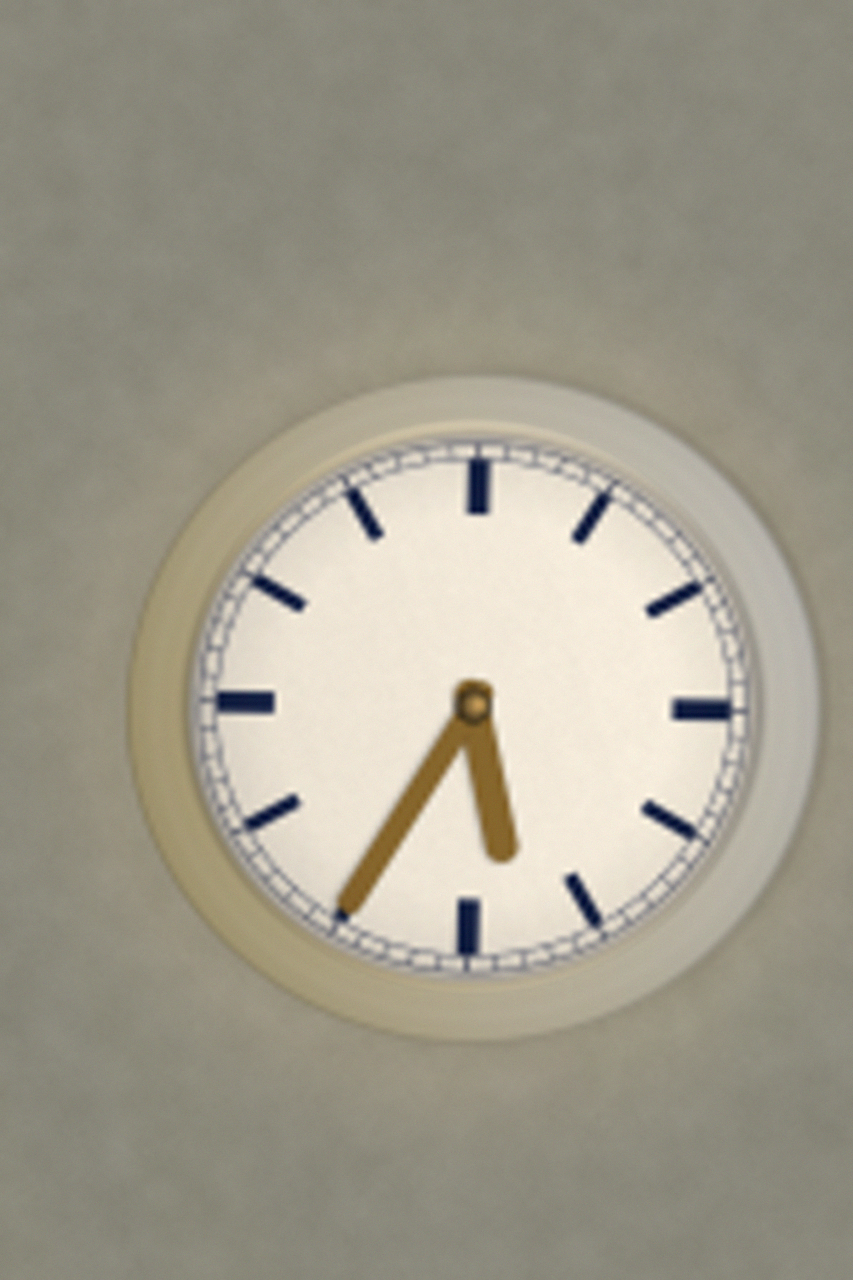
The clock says 5:35
